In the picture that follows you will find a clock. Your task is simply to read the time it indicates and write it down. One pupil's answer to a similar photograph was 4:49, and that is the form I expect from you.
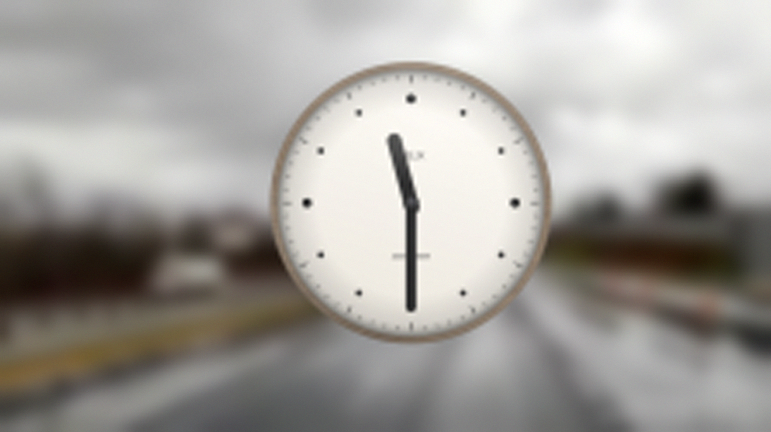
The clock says 11:30
